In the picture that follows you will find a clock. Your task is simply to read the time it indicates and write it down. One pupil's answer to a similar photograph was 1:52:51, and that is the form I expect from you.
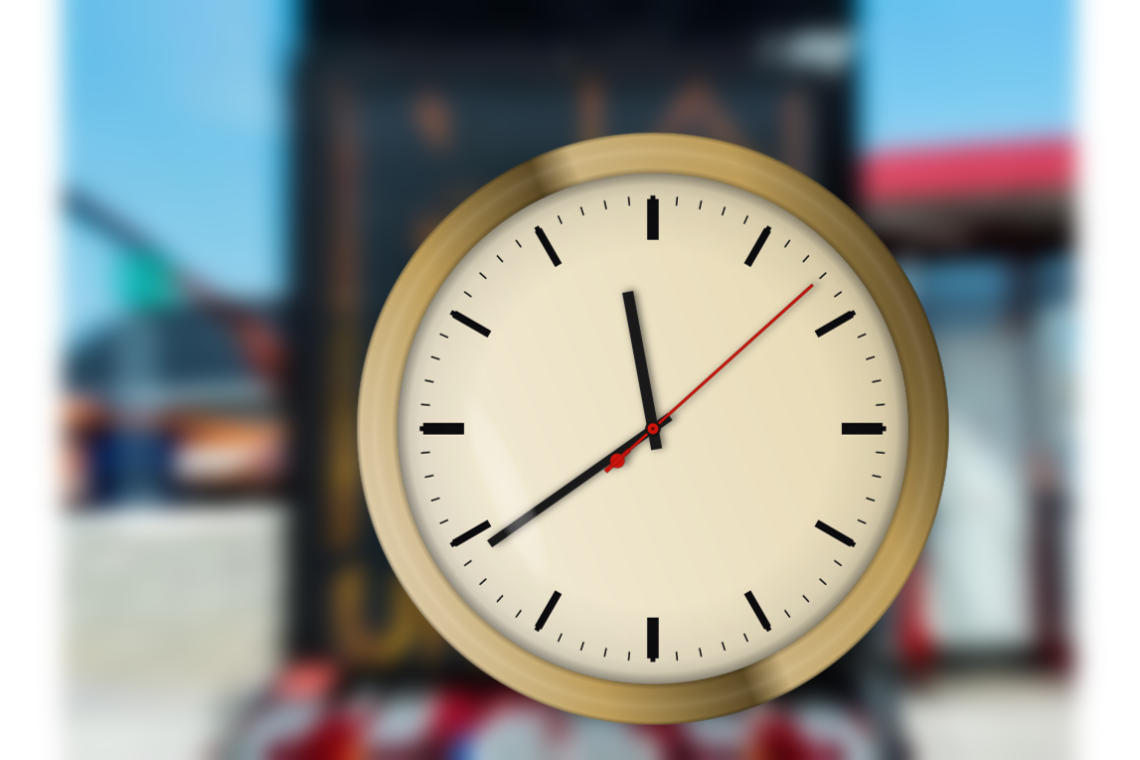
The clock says 11:39:08
